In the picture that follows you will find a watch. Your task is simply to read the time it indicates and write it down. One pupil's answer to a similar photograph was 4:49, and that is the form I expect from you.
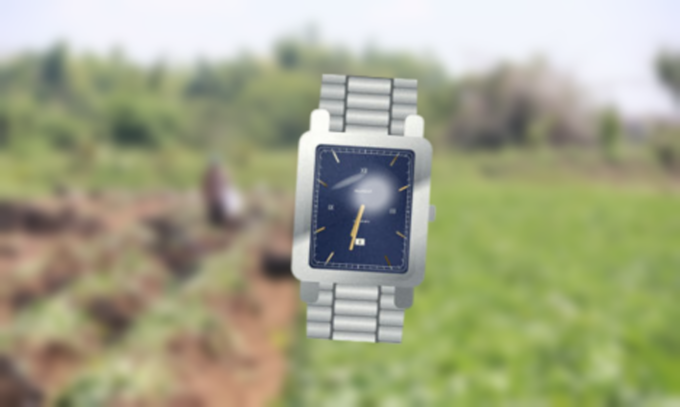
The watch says 6:32
